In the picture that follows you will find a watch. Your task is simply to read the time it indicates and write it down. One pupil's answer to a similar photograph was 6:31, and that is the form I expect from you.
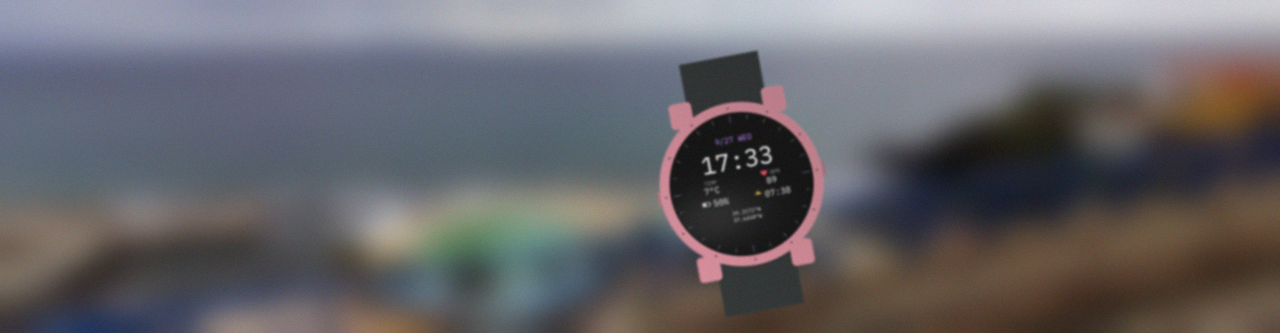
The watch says 17:33
